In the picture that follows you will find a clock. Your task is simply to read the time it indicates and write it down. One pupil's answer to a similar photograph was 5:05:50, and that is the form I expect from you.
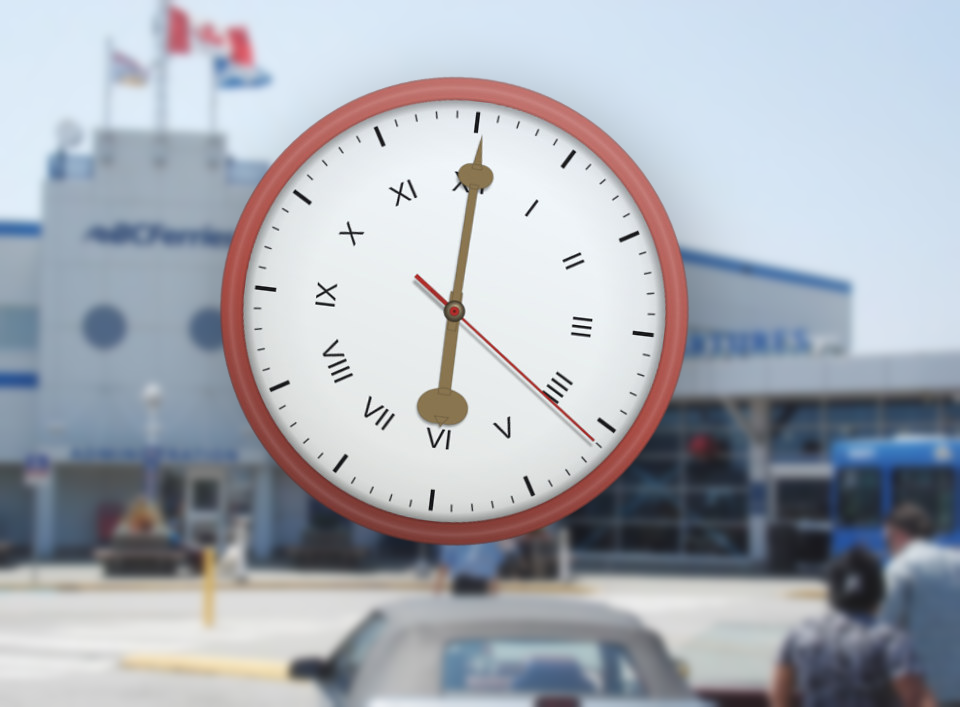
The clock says 6:00:21
